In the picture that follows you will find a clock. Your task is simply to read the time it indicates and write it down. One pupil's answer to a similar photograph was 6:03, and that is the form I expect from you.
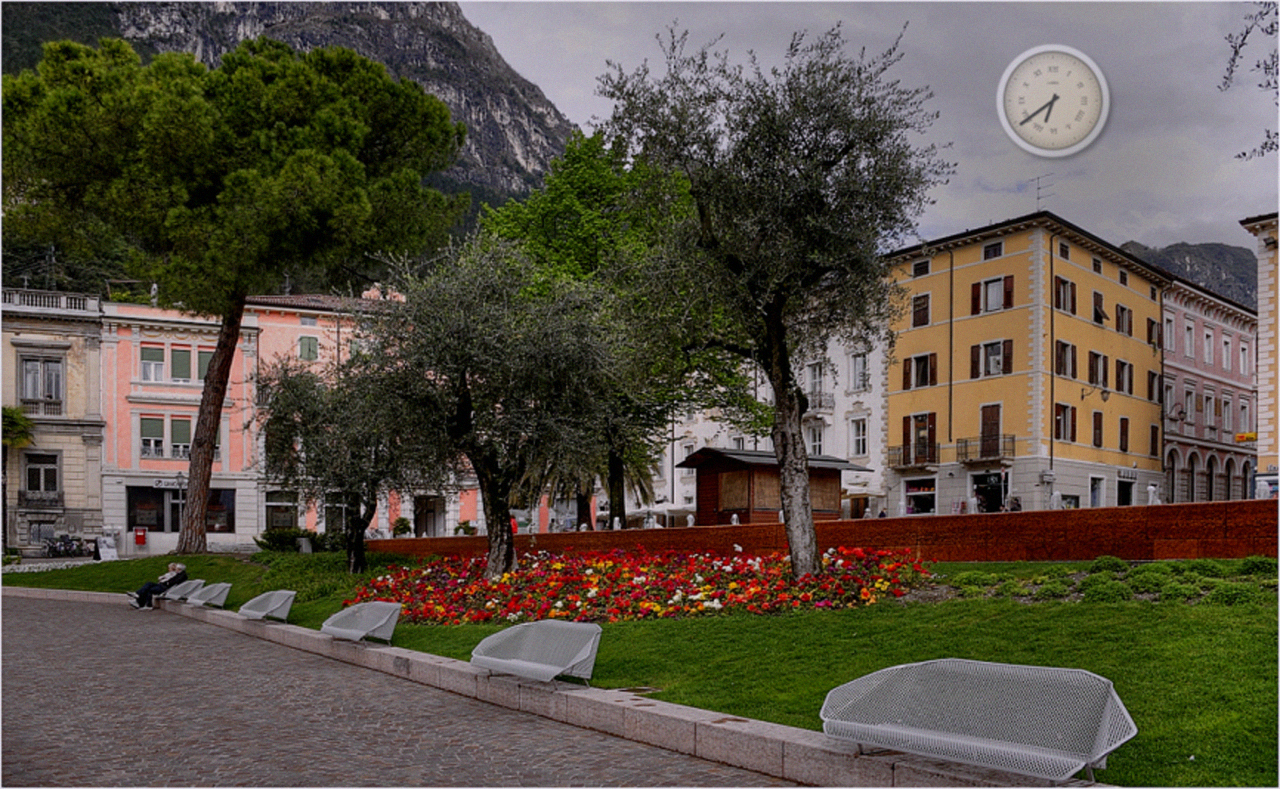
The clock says 6:39
